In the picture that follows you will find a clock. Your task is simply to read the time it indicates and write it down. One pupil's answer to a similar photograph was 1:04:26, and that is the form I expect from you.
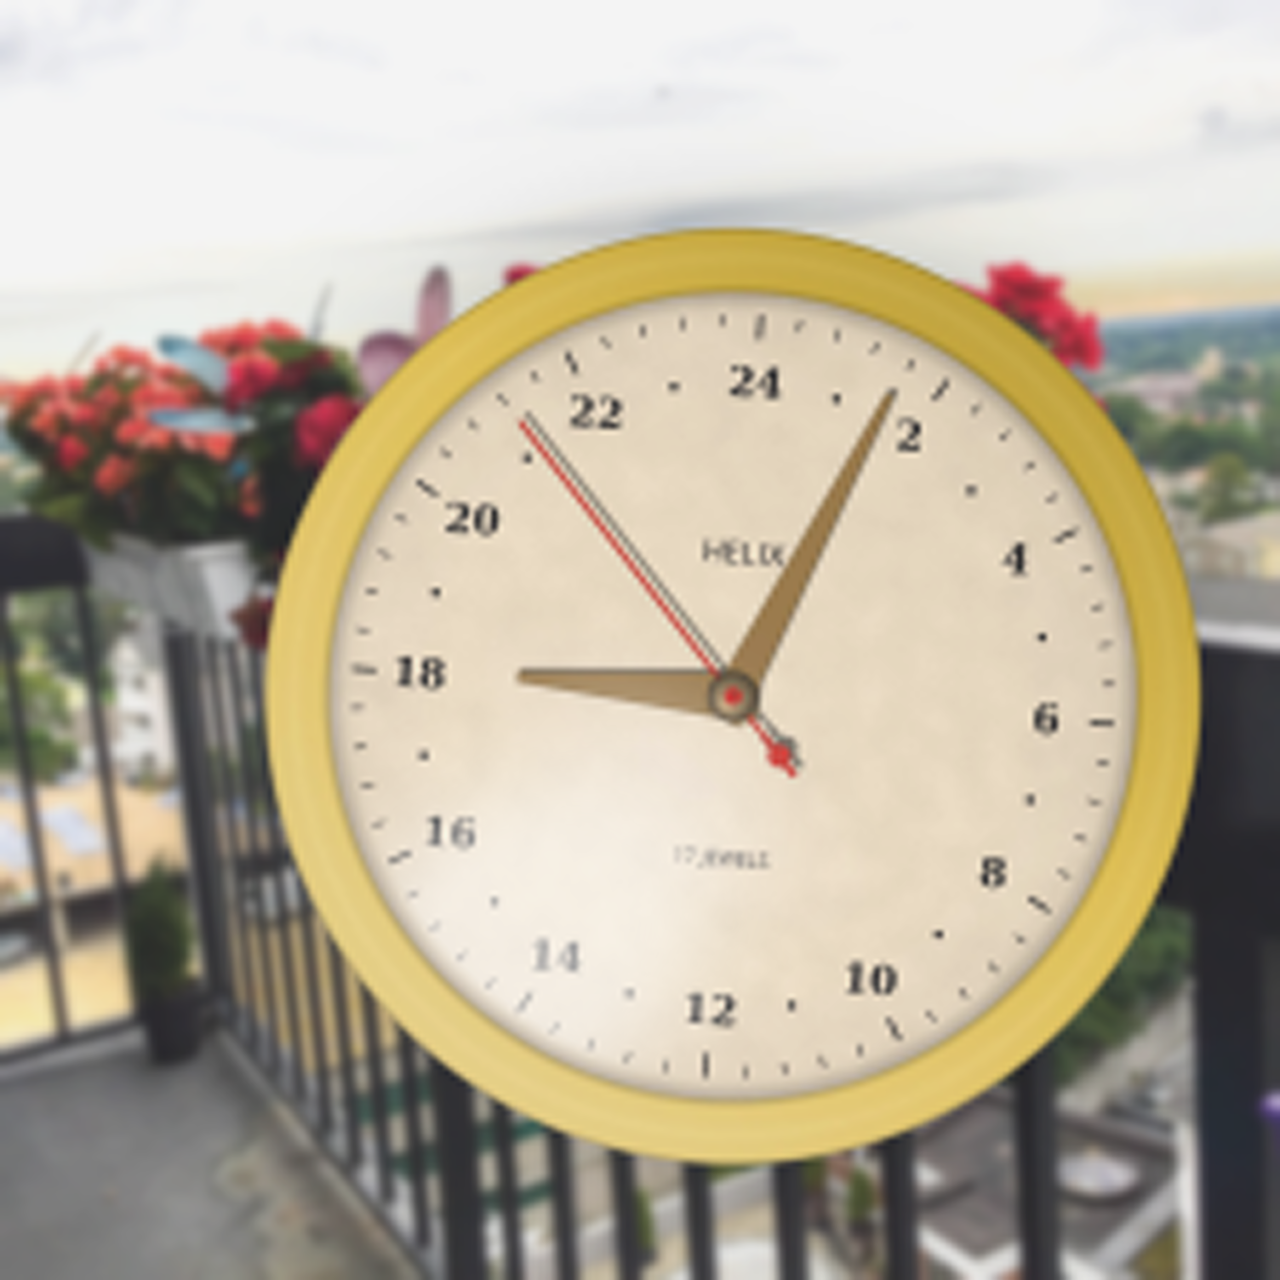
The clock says 18:03:53
